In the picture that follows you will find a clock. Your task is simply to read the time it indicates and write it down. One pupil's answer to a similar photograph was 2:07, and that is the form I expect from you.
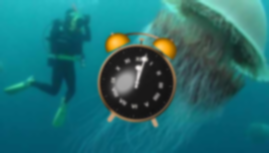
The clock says 12:02
